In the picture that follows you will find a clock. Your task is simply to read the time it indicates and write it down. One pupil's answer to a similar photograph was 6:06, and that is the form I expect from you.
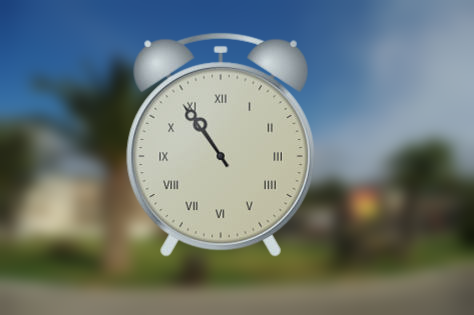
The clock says 10:54
